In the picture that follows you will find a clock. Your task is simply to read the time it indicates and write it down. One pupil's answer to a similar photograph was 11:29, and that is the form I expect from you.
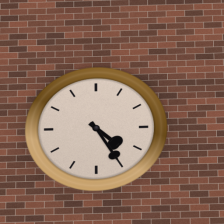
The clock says 4:25
